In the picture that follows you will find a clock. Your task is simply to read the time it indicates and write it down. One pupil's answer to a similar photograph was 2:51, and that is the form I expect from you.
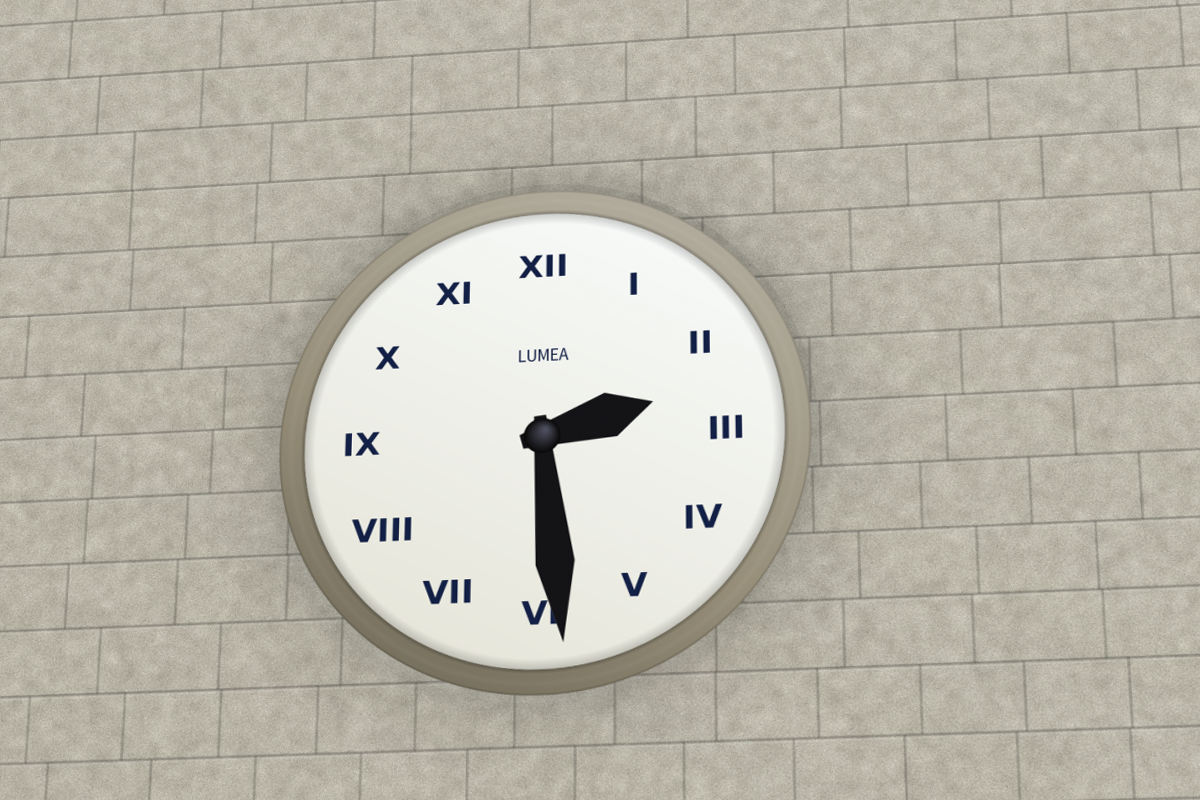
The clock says 2:29
